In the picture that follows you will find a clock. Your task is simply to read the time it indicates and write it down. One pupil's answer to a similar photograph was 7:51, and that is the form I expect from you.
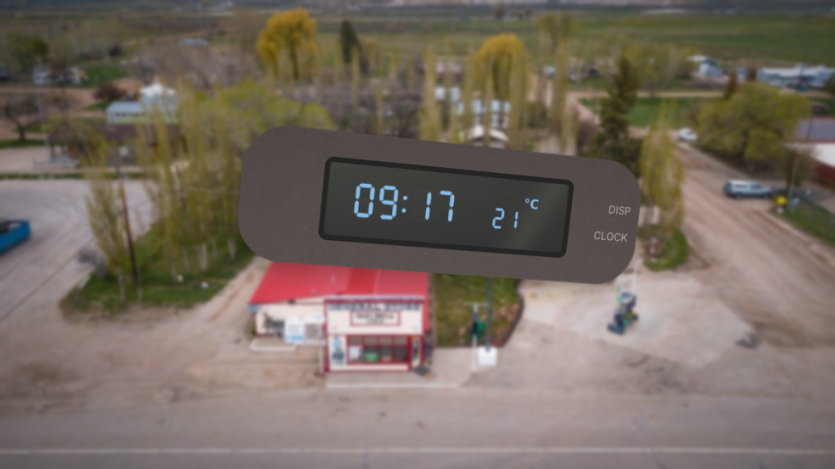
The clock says 9:17
